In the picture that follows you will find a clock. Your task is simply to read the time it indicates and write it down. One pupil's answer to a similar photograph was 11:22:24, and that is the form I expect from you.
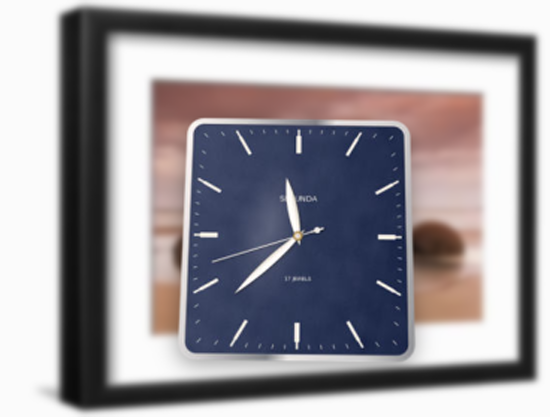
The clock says 11:37:42
